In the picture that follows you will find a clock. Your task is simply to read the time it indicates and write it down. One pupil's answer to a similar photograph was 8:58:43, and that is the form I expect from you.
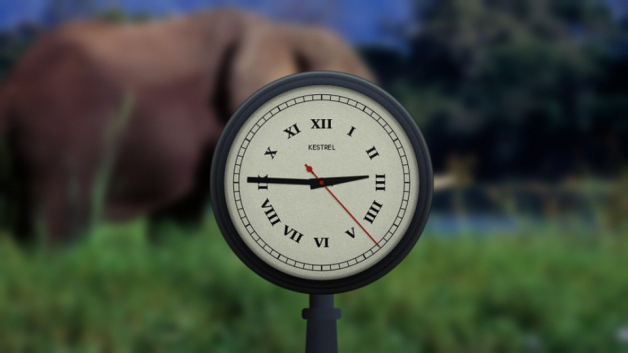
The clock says 2:45:23
